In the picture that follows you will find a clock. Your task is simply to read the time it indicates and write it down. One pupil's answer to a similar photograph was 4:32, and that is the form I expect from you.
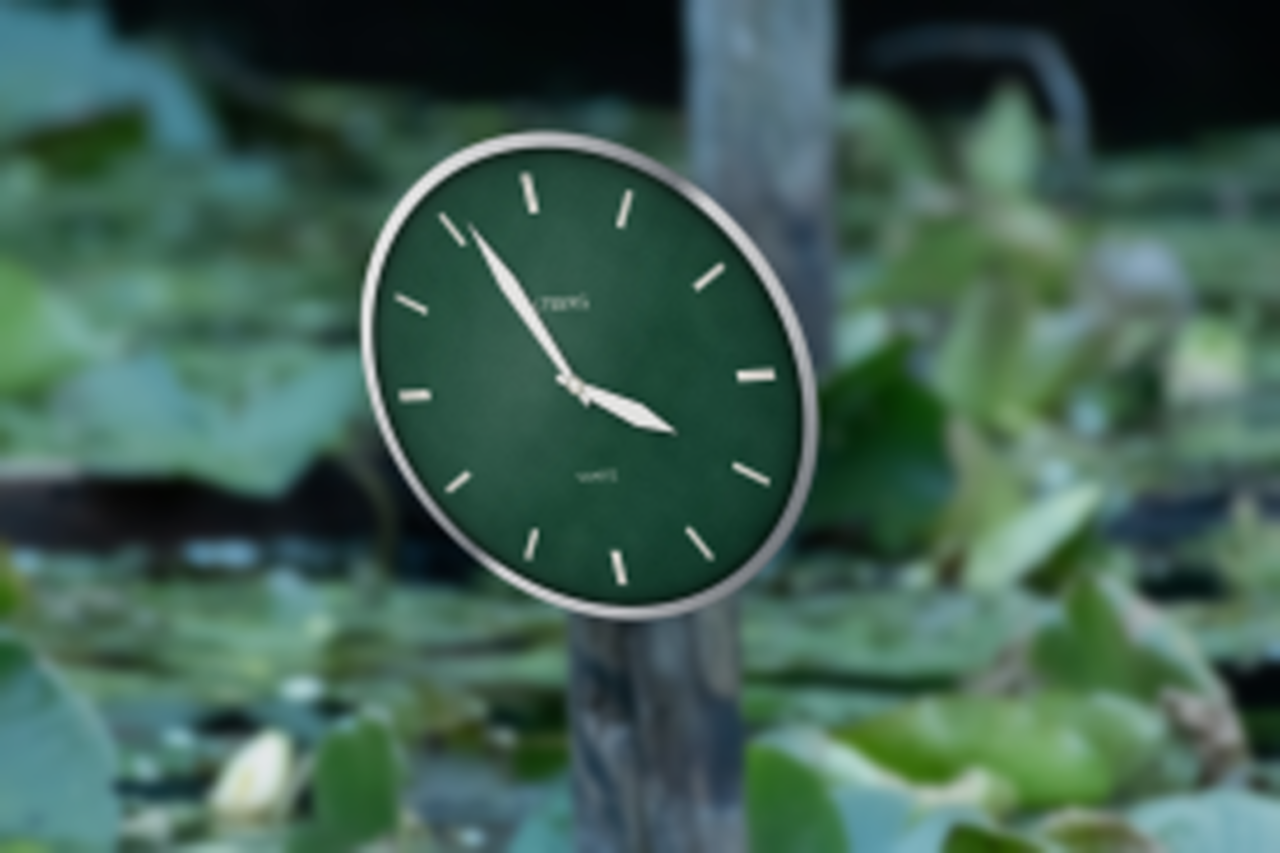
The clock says 3:56
